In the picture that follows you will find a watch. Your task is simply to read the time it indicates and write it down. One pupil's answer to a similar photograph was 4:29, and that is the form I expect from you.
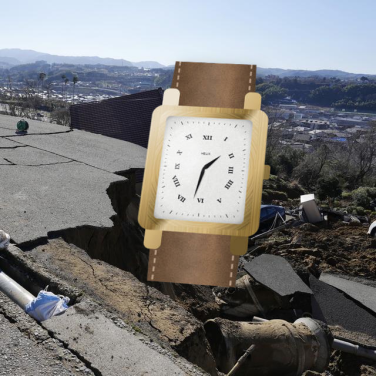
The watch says 1:32
